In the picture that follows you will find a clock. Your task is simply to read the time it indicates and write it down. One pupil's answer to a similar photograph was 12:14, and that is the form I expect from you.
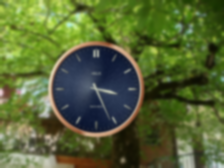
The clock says 3:26
